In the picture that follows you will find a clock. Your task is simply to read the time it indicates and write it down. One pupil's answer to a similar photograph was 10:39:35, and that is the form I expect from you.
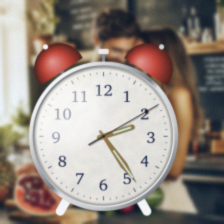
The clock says 2:24:10
